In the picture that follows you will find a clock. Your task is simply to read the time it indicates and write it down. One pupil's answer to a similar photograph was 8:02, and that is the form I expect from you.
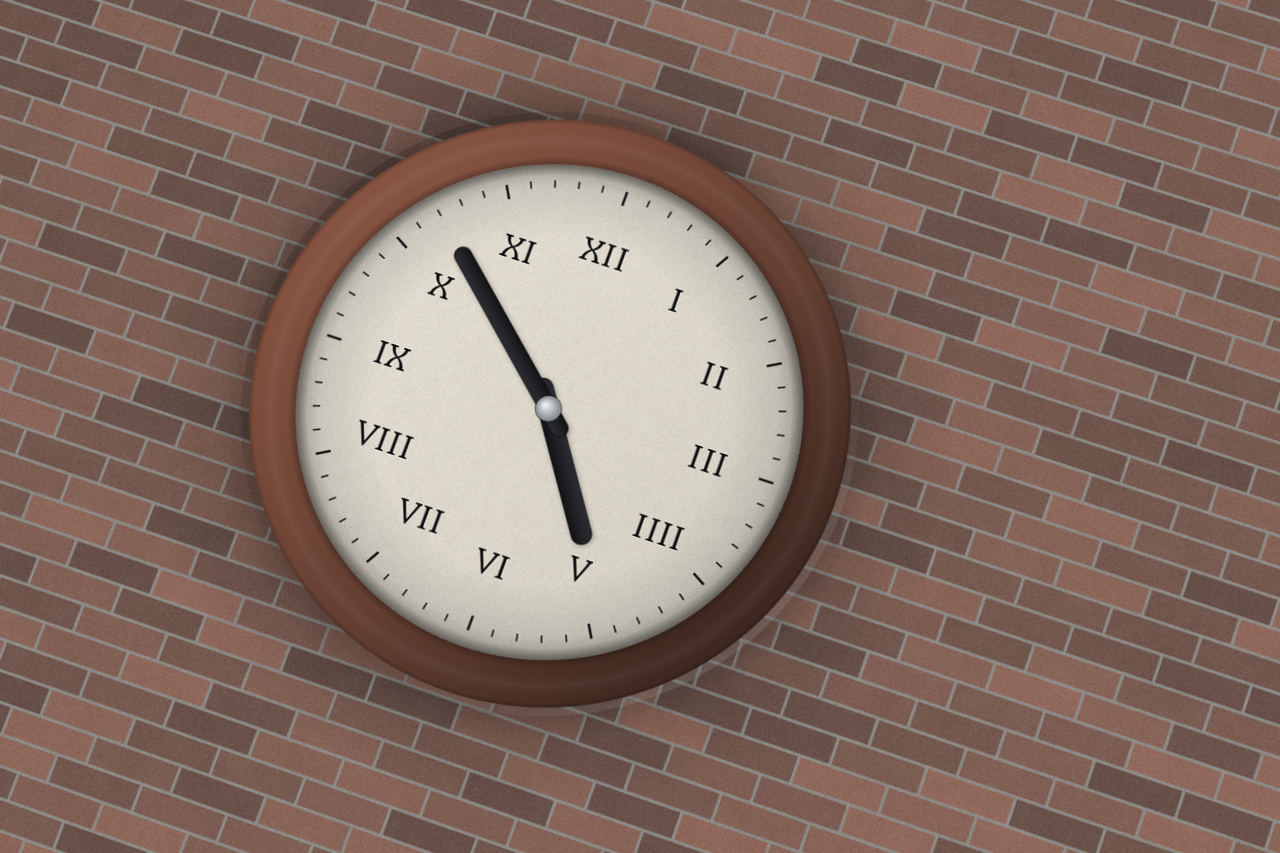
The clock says 4:52
